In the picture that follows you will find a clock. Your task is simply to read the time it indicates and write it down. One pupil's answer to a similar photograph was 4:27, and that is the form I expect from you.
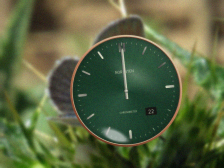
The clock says 12:00
